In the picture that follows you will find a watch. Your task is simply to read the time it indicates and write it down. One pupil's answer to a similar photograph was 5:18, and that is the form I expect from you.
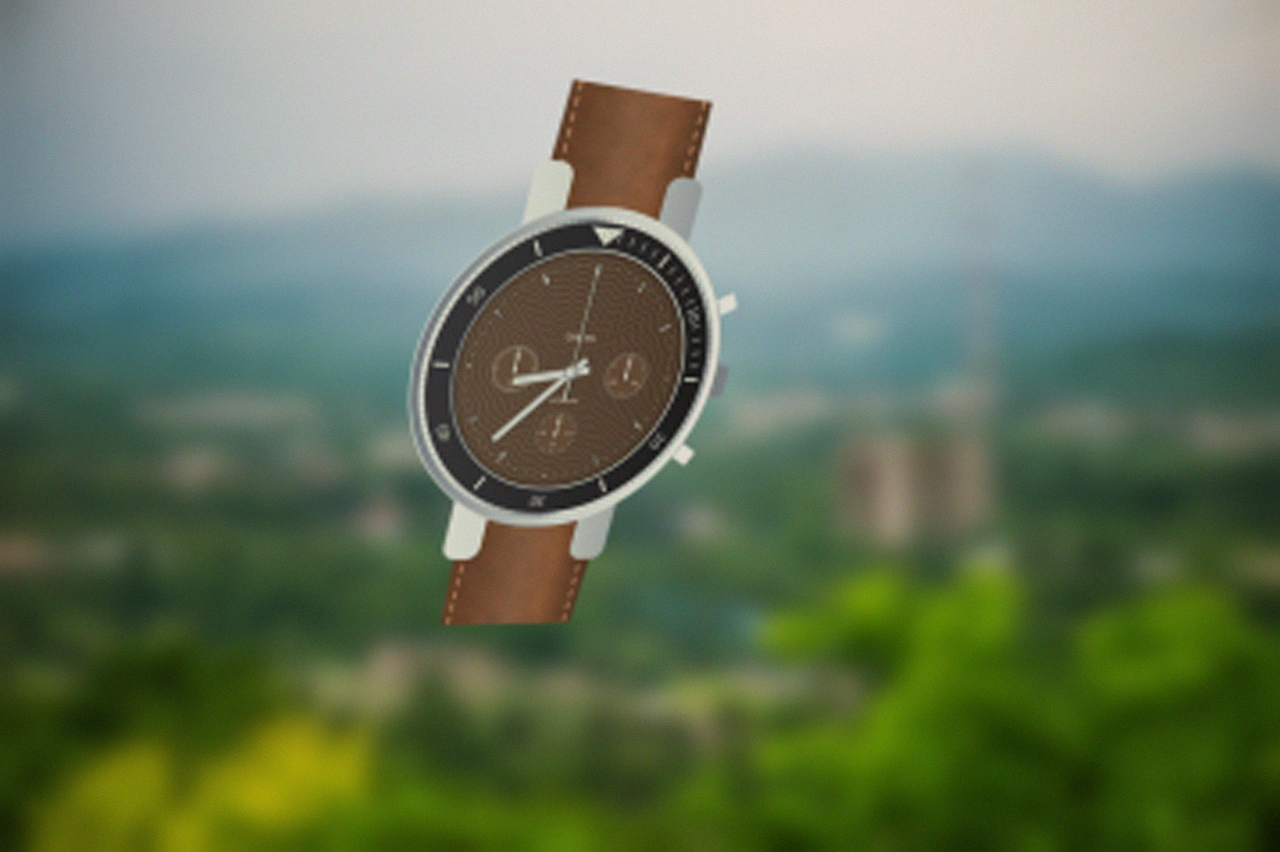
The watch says 8:37
